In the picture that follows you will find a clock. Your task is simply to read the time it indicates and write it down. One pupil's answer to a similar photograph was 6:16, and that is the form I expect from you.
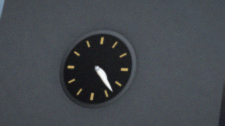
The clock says 4:23
